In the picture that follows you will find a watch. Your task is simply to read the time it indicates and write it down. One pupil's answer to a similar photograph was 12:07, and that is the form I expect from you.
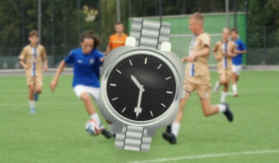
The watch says 10:30
